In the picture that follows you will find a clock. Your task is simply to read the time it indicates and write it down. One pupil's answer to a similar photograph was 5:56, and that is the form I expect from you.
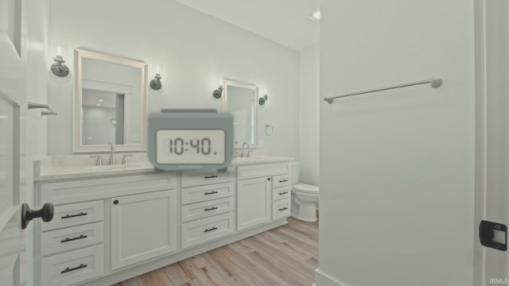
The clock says 10:40
